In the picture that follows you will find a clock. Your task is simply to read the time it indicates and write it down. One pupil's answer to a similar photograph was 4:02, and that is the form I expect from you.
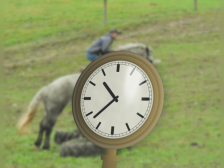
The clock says 10:38
